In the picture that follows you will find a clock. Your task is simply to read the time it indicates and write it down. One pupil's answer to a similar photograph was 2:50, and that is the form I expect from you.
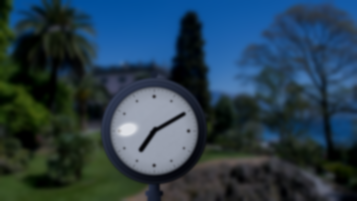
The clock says 7:10
